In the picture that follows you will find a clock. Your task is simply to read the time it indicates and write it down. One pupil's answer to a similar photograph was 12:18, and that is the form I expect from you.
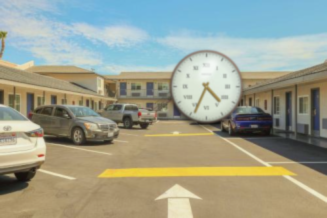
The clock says 4:34
